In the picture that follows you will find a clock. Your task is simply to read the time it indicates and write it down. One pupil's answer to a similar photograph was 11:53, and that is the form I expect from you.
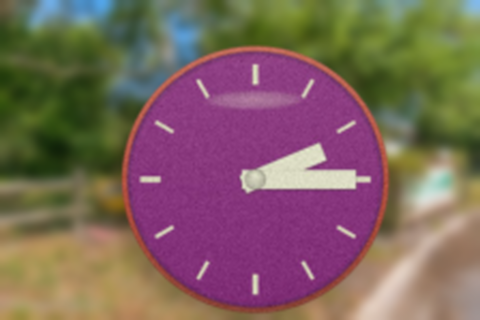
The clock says 2:15
